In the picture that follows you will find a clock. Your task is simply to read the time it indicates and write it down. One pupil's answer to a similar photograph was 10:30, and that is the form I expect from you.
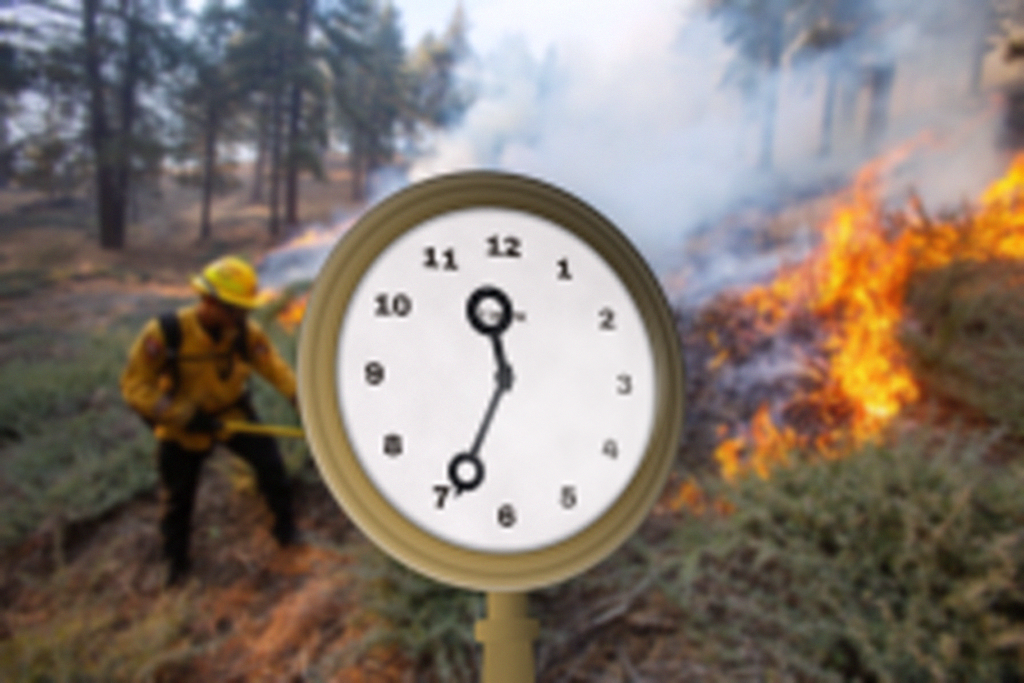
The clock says 11:34
